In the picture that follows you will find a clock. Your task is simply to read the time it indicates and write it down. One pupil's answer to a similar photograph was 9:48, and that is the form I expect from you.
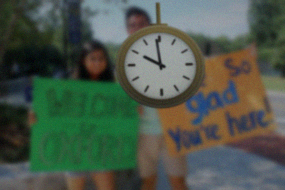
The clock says 9:59
